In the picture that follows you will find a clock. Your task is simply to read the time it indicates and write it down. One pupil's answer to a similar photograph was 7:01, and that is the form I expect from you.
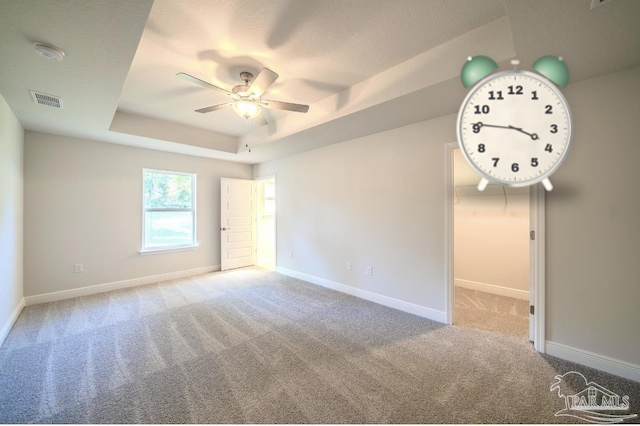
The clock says 3:46
